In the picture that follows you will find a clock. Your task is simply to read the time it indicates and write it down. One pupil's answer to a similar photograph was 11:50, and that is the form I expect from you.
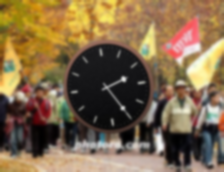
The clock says 2:25
